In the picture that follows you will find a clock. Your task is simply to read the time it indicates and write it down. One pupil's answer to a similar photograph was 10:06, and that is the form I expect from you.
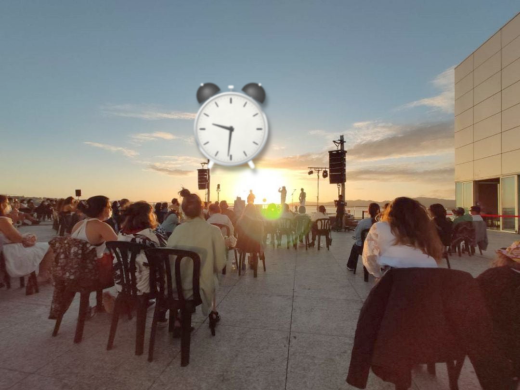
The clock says 9:31
